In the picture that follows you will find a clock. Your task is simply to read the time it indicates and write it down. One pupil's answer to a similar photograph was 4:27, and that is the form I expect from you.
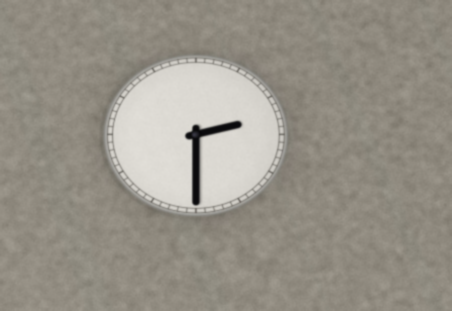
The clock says 2:30
